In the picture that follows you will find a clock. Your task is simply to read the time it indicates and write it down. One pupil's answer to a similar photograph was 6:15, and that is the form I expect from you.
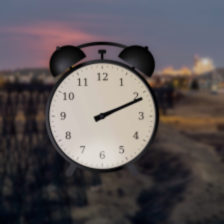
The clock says 2:11
